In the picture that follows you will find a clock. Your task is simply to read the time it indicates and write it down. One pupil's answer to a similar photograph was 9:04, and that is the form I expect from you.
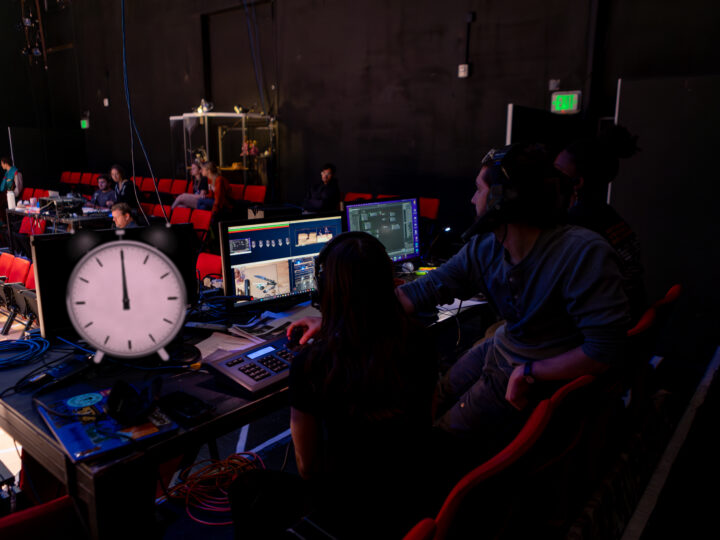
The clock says 12:00
